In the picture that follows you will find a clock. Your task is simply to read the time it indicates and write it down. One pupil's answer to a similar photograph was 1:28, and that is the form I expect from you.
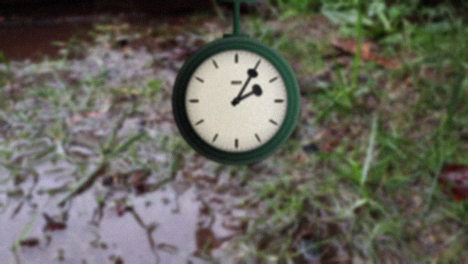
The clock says 2:05
